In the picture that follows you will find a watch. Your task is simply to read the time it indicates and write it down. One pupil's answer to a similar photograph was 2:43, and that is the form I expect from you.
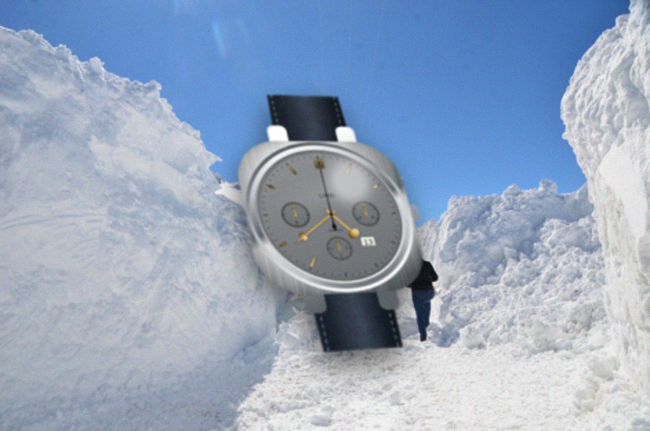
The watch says 4:39
